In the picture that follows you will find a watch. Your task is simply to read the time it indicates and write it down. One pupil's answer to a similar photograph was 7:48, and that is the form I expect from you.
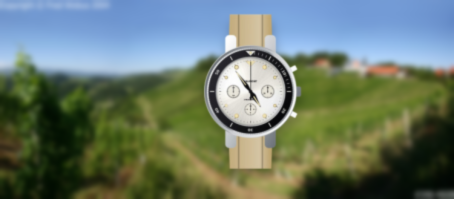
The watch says 4:54
